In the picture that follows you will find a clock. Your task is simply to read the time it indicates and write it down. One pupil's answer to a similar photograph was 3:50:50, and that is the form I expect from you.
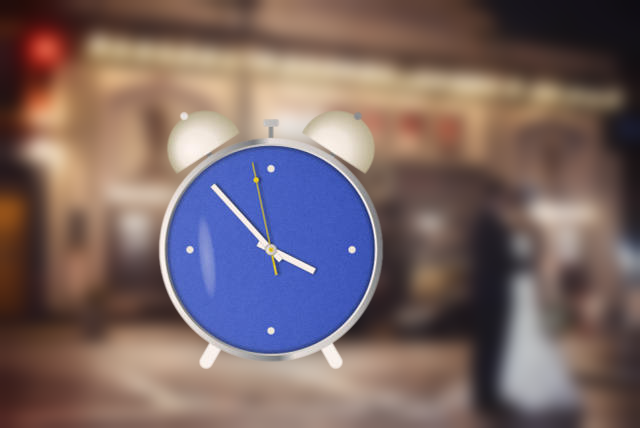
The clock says 3:52:58
